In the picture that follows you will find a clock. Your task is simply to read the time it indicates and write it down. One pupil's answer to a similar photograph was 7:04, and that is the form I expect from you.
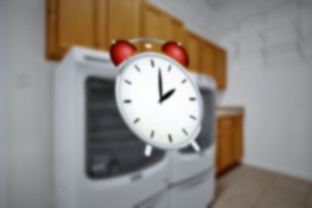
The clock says 2:02
